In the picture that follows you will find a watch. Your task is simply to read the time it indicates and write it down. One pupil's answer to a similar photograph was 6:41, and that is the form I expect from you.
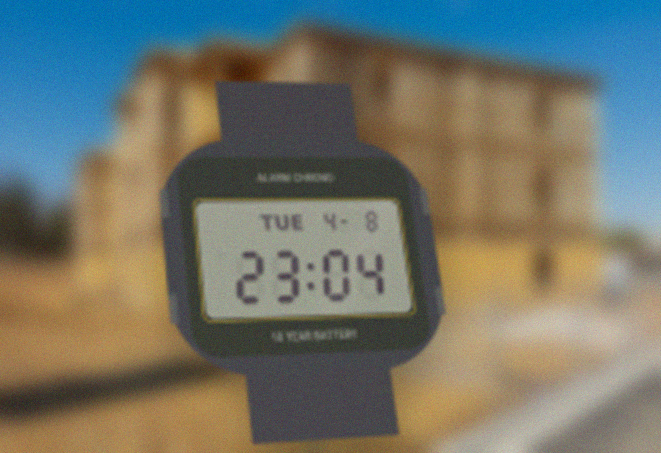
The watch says 23:04
